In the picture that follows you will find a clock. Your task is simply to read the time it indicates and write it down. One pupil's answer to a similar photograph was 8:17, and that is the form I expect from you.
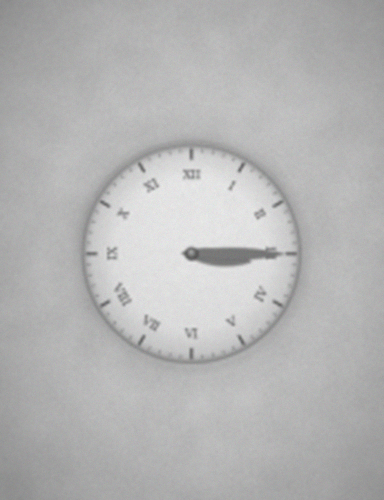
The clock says 3:15
